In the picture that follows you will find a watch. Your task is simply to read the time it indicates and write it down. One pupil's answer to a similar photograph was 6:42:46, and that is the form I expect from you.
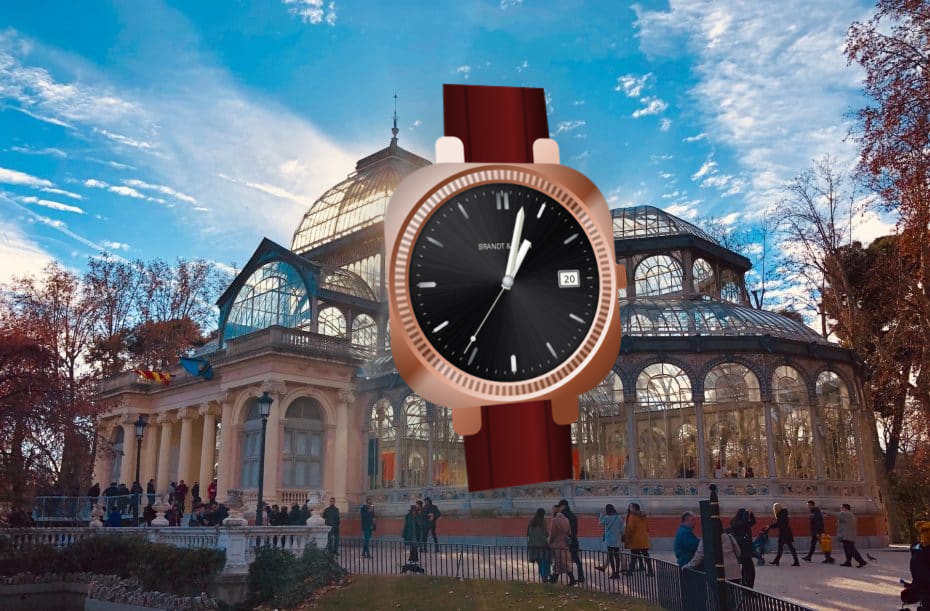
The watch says 1:02:36
